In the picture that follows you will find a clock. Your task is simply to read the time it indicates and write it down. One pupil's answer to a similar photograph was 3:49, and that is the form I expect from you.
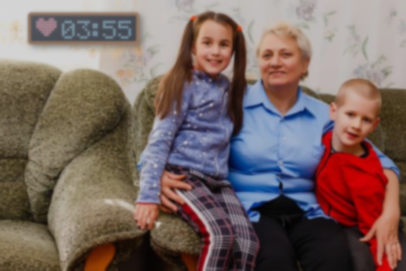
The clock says 3:55
